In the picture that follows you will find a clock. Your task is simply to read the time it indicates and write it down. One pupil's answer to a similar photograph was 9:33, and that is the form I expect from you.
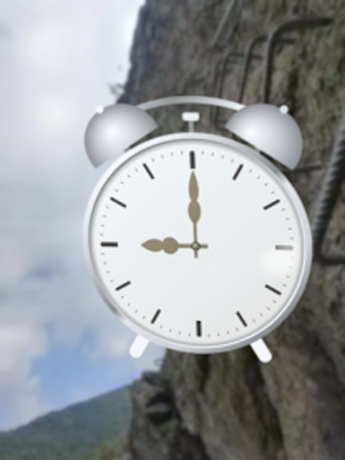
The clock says 9:00
